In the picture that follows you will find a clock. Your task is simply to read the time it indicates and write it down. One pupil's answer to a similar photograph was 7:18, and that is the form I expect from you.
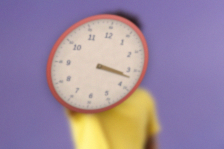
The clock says 3:17
